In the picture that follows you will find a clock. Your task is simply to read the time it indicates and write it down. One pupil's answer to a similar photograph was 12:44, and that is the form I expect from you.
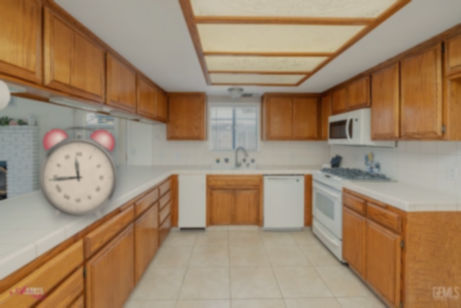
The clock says 11:44
